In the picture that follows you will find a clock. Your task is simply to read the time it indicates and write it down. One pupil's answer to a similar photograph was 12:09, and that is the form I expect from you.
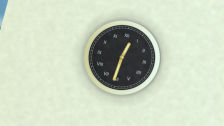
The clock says 12:31
